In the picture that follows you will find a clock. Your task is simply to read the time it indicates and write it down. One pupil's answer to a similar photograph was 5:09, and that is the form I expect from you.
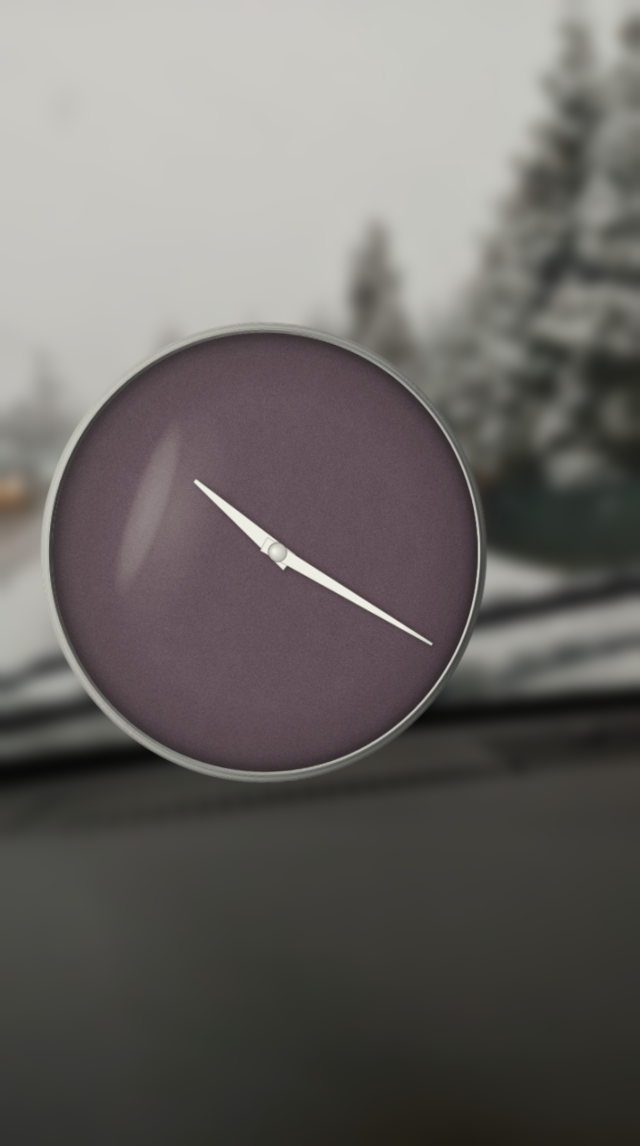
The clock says 10:20
